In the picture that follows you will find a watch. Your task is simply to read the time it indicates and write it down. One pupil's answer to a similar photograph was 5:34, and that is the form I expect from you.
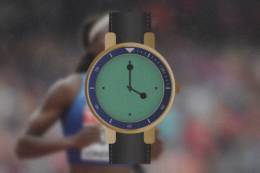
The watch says 4:00
